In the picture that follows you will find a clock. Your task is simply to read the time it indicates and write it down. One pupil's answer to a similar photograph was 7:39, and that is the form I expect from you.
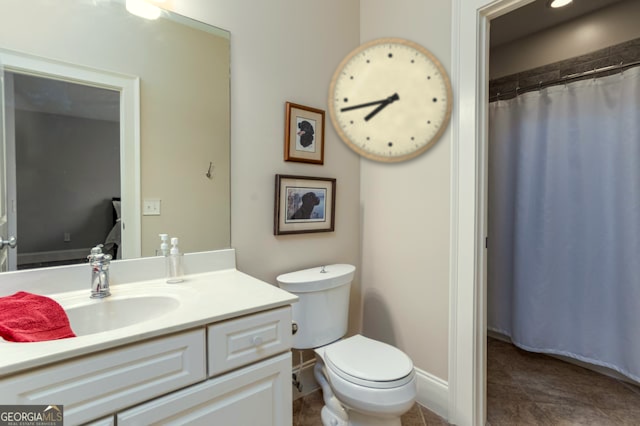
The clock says 7:43
